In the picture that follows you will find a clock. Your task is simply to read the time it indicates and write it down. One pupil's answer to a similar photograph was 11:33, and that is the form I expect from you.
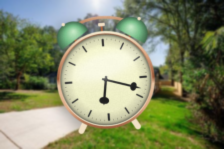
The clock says 6:18
